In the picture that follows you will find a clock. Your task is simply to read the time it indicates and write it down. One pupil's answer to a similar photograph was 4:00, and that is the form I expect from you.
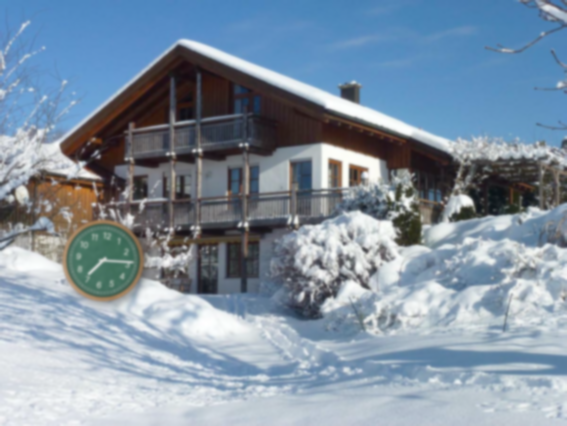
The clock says 7:14
